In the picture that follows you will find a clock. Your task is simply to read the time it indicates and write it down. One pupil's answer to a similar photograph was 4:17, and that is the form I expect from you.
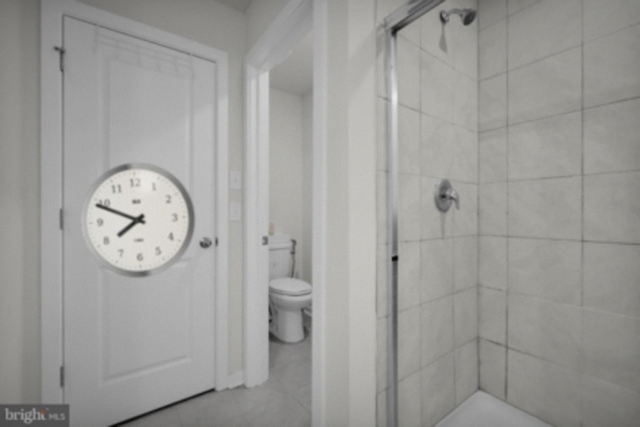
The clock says 7:49
